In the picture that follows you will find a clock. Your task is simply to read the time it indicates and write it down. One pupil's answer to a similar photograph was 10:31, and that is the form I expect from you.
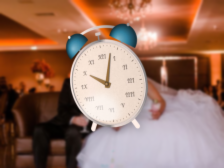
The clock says 10:03
